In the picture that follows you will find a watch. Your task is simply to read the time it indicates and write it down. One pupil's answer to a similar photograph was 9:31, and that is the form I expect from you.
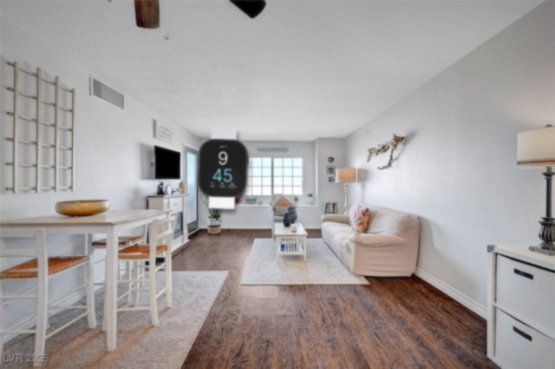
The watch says 9:45
